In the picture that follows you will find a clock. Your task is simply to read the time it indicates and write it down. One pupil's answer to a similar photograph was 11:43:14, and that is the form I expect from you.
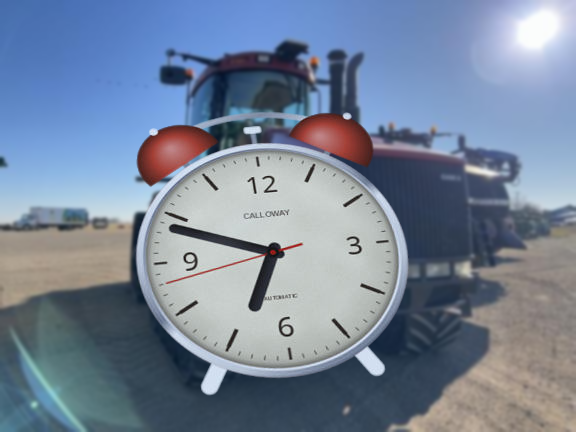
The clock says 6:48:43
